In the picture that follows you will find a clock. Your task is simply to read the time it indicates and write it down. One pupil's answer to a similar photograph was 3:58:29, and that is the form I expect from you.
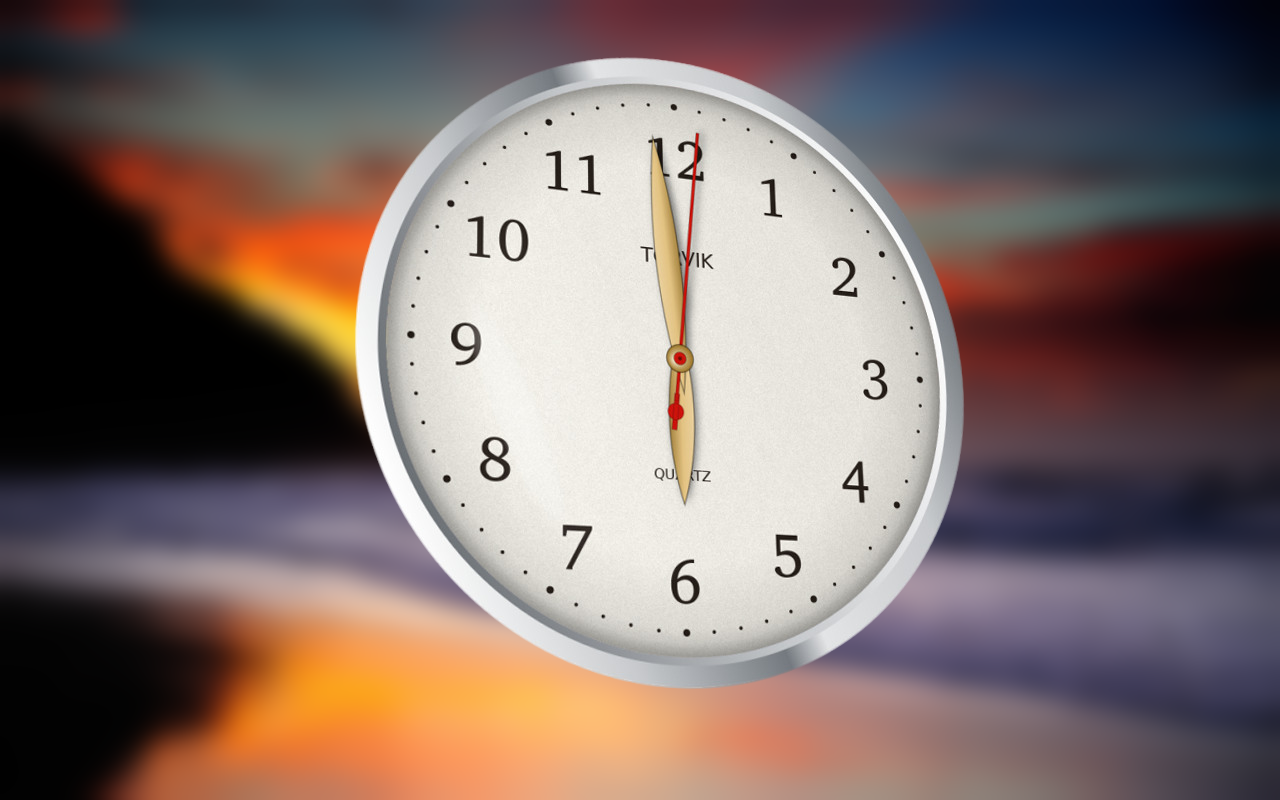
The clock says 5:59:01
